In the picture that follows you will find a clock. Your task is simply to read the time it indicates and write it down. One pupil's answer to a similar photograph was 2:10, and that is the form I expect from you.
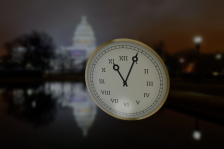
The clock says 11:04
